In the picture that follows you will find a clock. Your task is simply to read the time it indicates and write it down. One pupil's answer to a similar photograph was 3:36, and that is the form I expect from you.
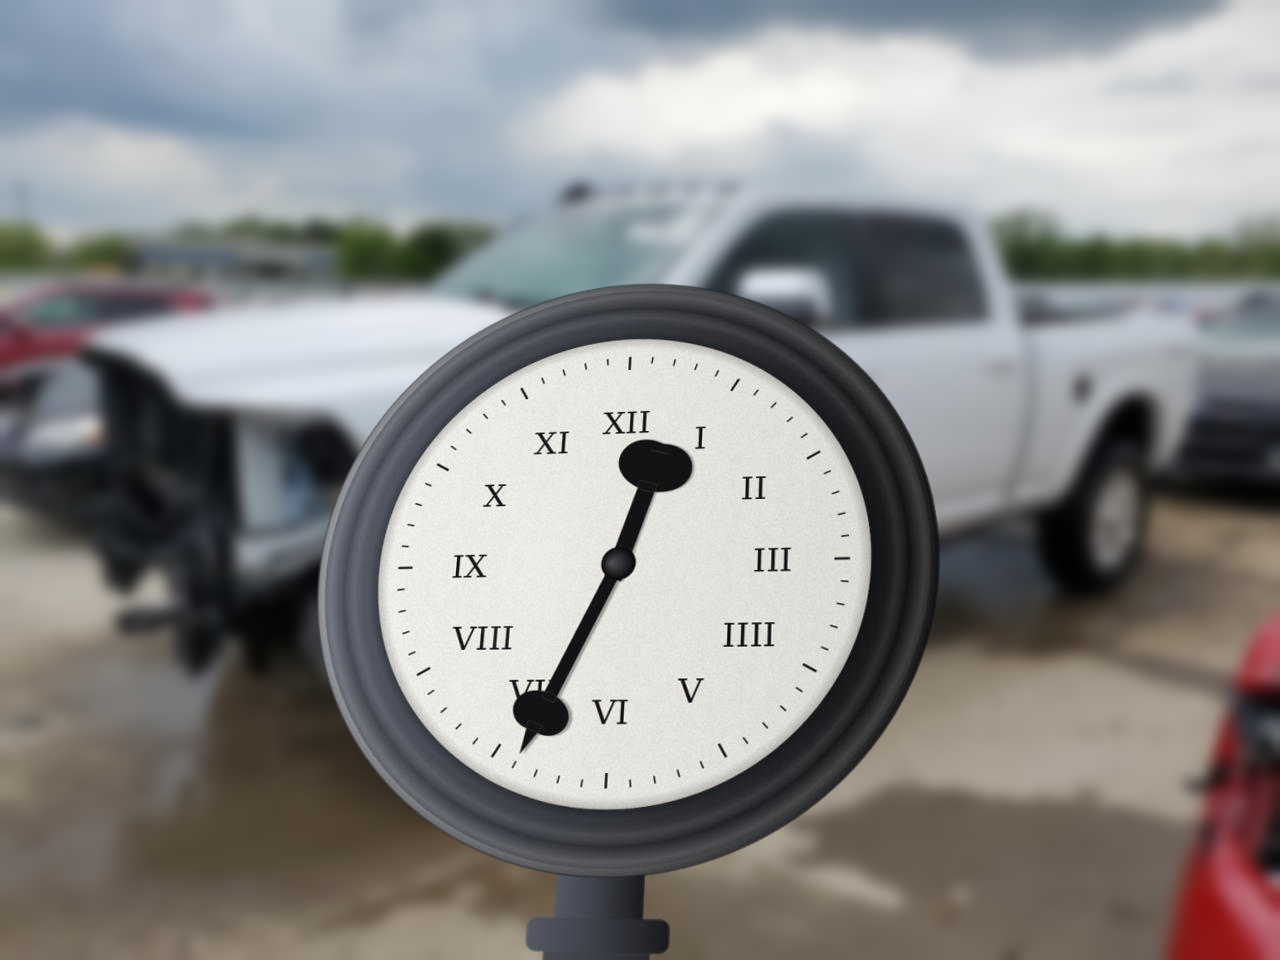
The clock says 12:34
